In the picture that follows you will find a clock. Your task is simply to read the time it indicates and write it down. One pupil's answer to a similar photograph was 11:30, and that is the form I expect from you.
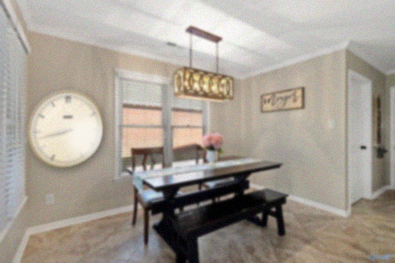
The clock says 8:43
